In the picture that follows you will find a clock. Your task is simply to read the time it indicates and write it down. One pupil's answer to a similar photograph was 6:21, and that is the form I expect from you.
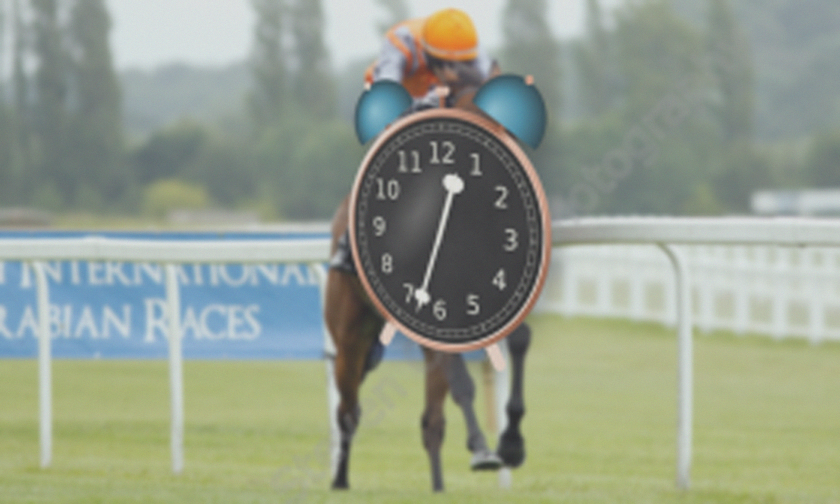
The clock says 12:33
